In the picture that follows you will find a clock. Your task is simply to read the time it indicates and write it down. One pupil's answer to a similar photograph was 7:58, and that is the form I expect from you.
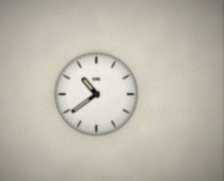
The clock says 10:39
